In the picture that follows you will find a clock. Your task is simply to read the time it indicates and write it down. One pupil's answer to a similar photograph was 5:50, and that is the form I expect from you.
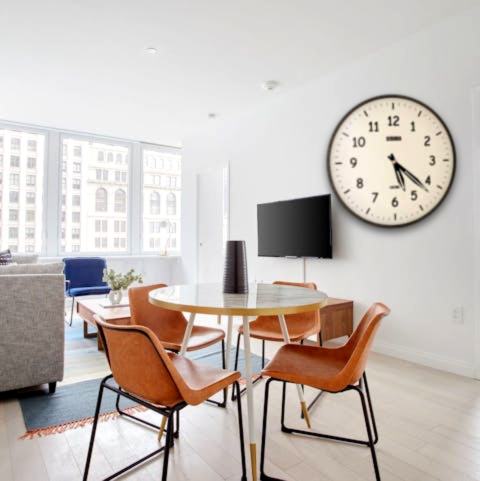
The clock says 5:22
